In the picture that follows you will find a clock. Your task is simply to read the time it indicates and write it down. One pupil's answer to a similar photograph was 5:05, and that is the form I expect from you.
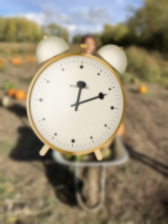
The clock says 12:11
